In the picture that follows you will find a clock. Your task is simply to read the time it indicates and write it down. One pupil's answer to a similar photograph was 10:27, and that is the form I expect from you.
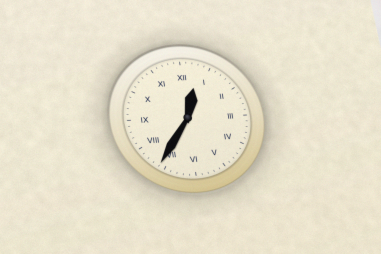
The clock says 12:36
